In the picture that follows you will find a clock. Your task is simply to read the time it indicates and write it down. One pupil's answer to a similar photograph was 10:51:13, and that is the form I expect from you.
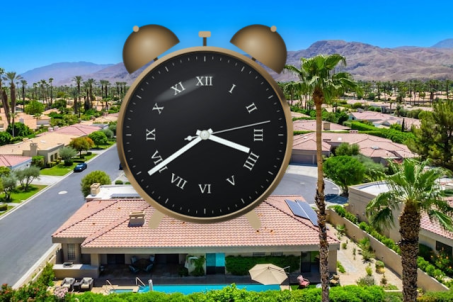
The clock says 3:39:13
